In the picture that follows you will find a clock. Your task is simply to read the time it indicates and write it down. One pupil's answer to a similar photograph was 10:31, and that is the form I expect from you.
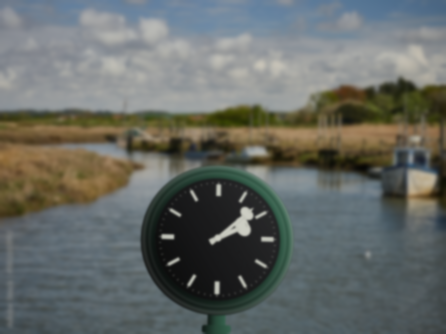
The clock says 2:08
